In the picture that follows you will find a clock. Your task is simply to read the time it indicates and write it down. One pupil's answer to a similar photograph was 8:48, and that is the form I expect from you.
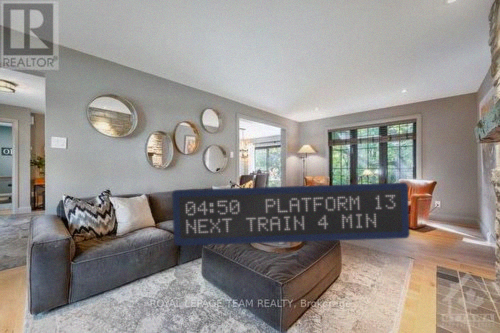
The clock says 4:50
